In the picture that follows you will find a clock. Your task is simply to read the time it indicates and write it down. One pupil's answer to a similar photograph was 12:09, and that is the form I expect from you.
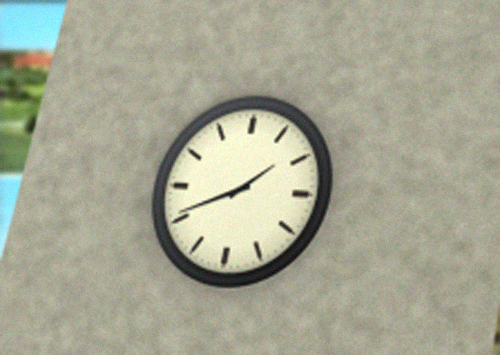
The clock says 1:41
